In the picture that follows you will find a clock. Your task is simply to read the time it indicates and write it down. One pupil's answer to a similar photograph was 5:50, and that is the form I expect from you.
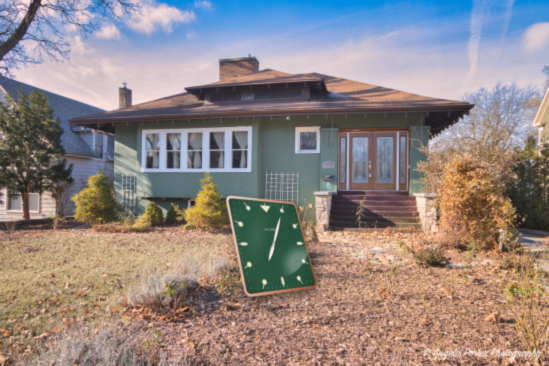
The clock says 7:05
